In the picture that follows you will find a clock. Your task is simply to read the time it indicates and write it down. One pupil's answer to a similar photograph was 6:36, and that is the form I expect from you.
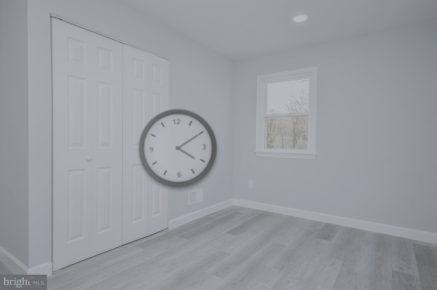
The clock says 4:10
